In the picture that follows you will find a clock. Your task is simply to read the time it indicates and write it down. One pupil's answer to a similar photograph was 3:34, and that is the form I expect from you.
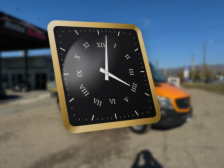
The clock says 4:02
